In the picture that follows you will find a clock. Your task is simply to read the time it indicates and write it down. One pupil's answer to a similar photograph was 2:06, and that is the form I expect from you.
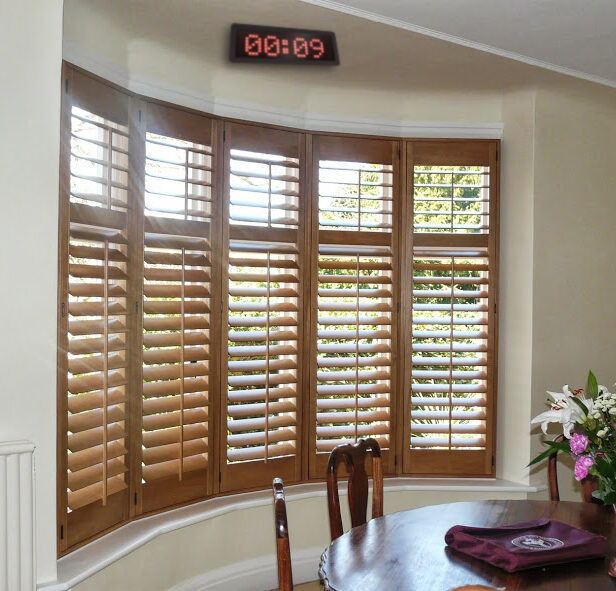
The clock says 0:09
